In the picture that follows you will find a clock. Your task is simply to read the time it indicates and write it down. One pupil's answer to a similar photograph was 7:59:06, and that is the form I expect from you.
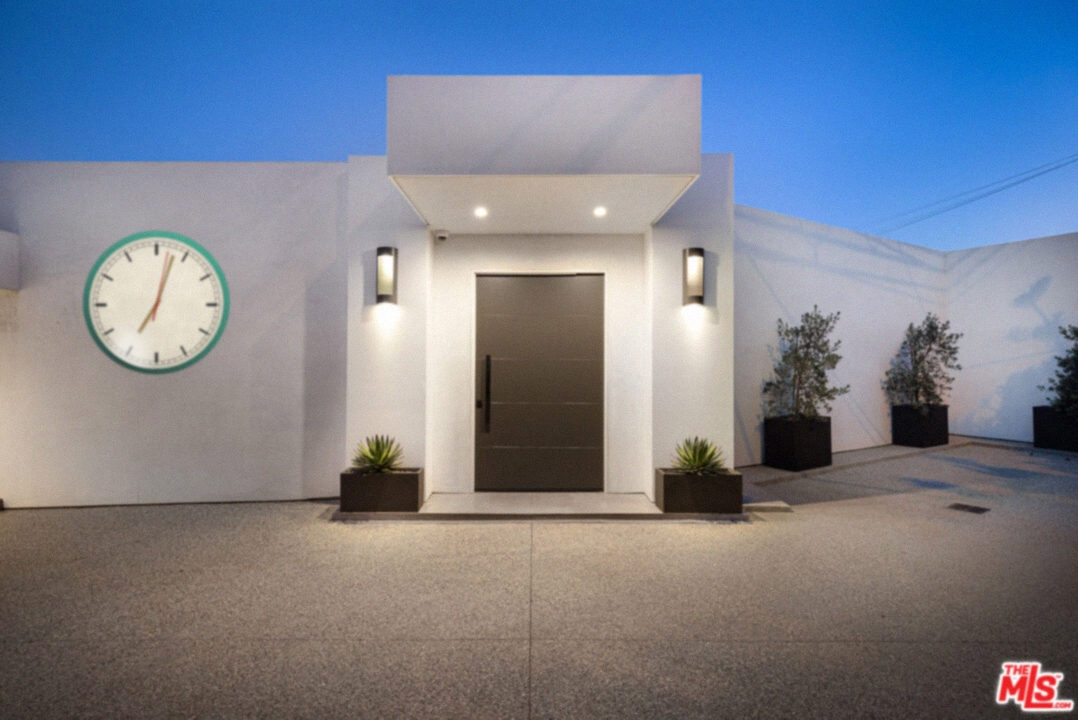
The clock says 7:03:02
